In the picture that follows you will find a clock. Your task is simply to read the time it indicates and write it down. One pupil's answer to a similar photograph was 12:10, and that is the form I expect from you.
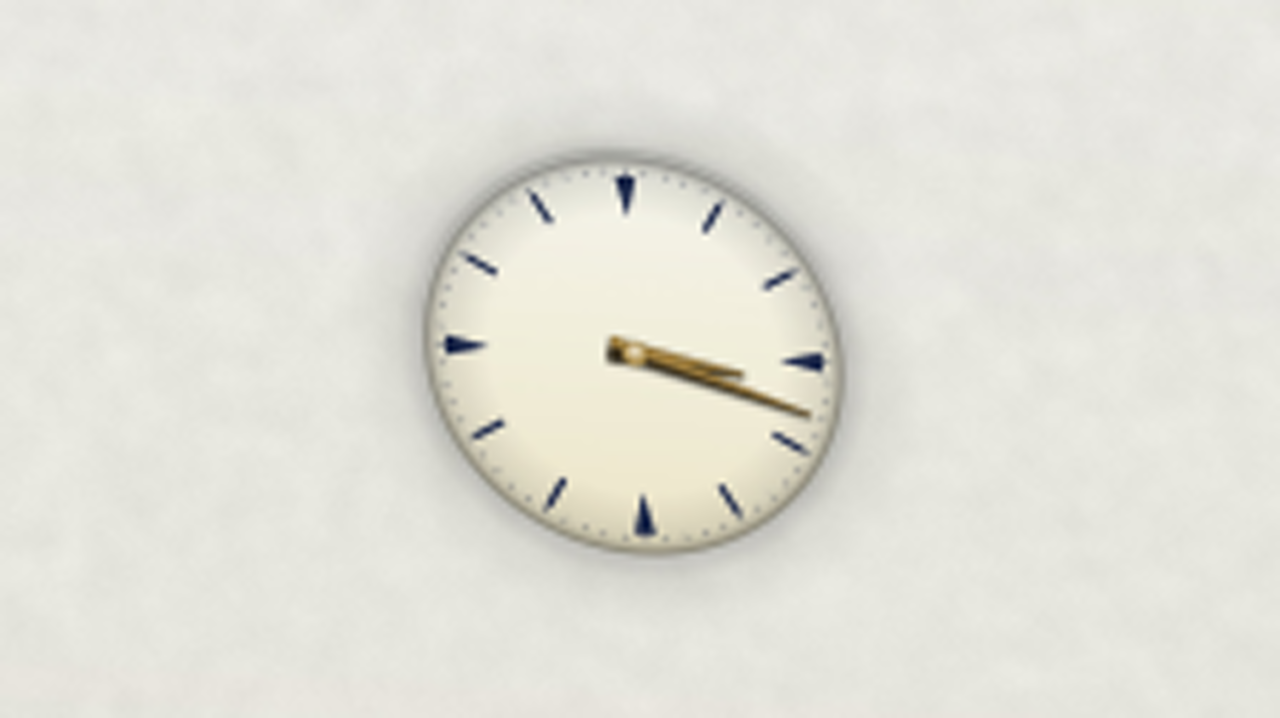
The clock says 3:18
